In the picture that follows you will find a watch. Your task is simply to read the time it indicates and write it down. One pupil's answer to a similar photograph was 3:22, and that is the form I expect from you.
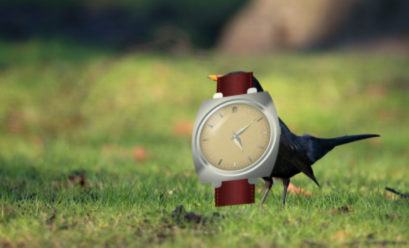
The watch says 5:09
